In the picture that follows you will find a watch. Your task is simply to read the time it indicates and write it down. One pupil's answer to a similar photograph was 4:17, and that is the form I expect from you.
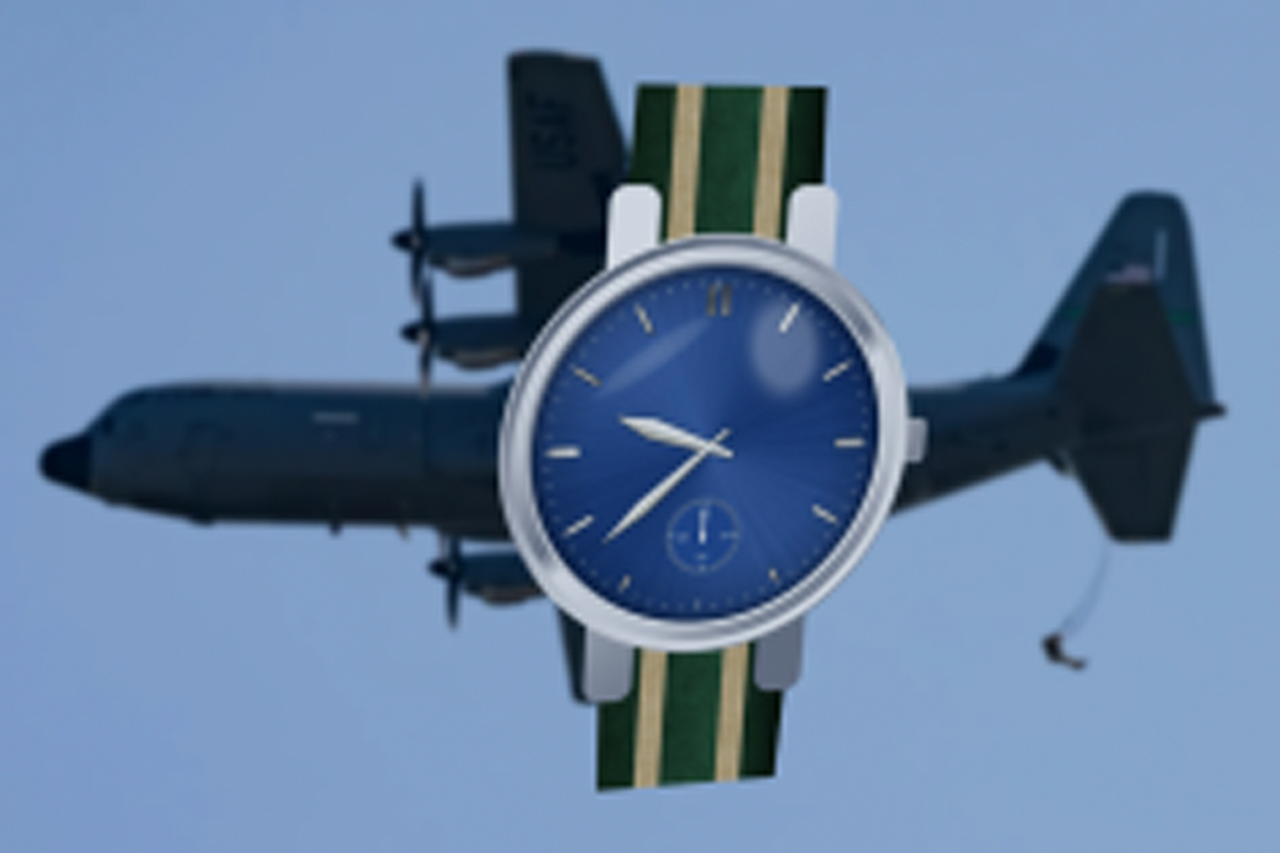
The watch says 9:38
